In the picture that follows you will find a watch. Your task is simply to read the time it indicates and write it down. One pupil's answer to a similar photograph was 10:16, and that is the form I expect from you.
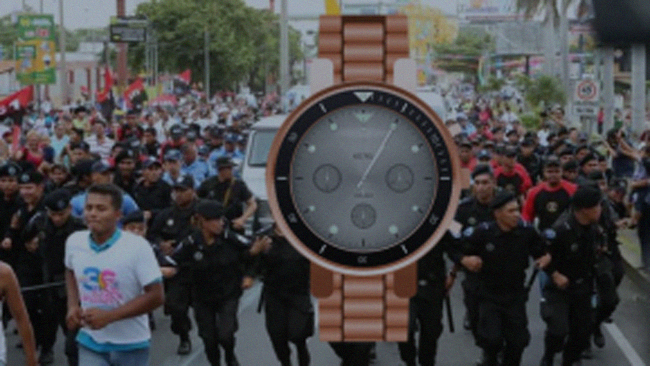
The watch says 1:05
